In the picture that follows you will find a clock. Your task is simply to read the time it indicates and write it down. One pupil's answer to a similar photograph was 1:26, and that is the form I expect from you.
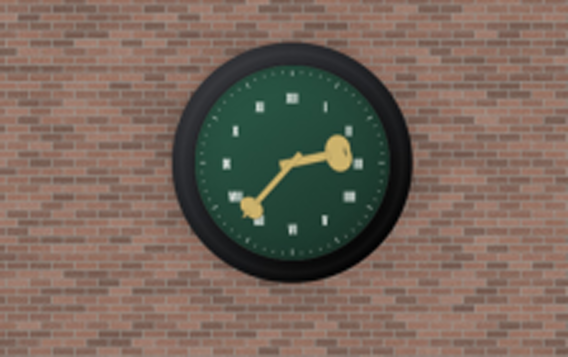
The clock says 2:37
